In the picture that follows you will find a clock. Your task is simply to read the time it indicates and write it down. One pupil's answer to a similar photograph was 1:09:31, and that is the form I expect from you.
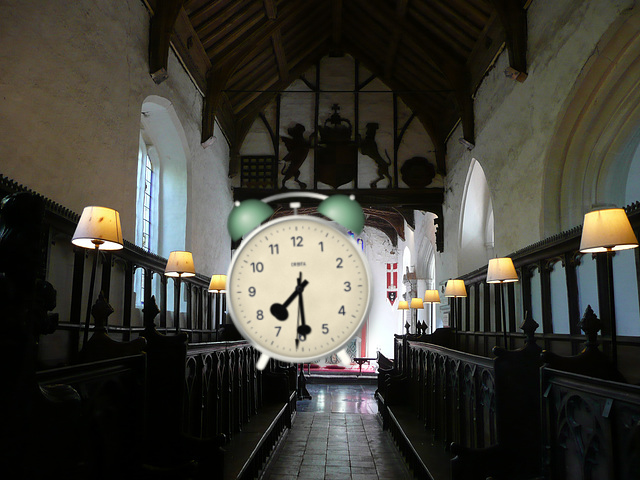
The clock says 7:29:31
